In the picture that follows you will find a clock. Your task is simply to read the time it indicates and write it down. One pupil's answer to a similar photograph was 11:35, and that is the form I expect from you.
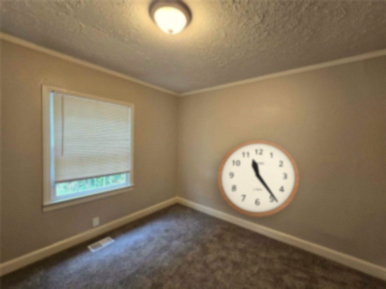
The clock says 11:24
